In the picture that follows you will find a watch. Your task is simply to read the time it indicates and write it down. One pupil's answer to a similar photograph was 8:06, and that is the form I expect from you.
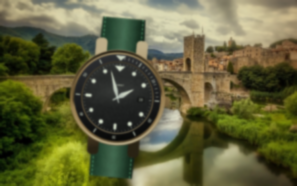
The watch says 1:57
